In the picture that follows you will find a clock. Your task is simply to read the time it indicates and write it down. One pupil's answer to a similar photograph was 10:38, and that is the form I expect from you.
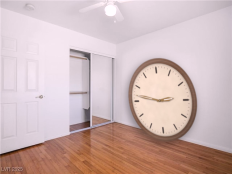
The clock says 2:47
